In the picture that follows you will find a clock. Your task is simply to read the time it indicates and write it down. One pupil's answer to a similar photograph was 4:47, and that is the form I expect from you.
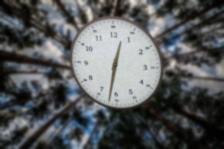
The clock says 12:32
